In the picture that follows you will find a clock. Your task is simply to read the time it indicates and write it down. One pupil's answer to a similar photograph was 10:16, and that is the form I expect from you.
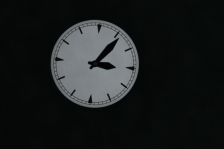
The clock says 3:06
